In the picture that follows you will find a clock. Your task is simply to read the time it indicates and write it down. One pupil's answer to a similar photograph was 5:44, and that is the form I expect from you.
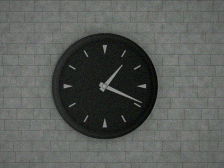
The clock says 1:19
